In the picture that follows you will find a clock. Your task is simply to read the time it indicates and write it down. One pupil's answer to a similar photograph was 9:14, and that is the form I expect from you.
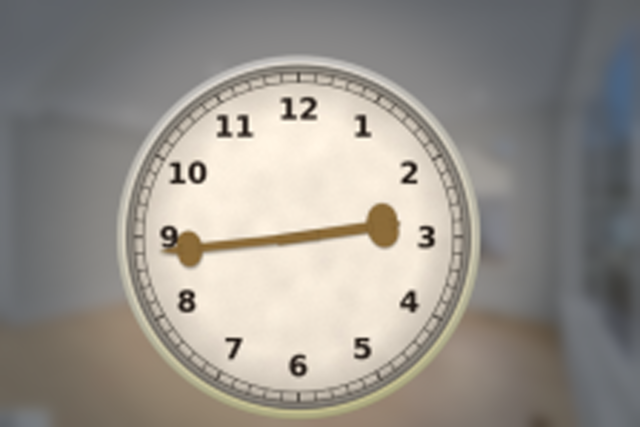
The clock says 2:44
